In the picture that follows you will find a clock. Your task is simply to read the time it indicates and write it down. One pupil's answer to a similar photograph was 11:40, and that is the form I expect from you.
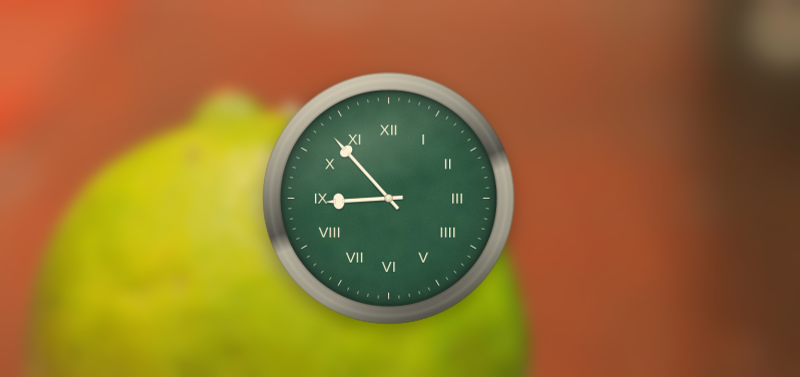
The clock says 8:53
